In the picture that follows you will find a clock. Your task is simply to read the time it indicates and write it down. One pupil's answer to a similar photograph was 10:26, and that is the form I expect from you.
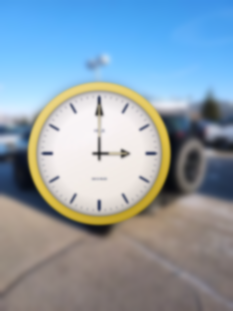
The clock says 3:00
